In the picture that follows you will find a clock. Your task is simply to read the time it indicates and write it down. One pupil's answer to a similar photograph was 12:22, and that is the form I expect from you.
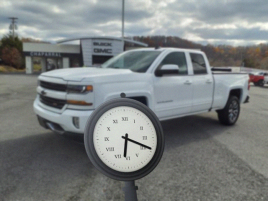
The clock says 6:19
